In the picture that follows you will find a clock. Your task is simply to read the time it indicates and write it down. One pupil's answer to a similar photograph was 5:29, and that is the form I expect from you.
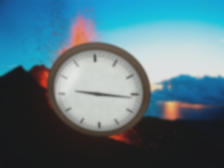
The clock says 9:16
